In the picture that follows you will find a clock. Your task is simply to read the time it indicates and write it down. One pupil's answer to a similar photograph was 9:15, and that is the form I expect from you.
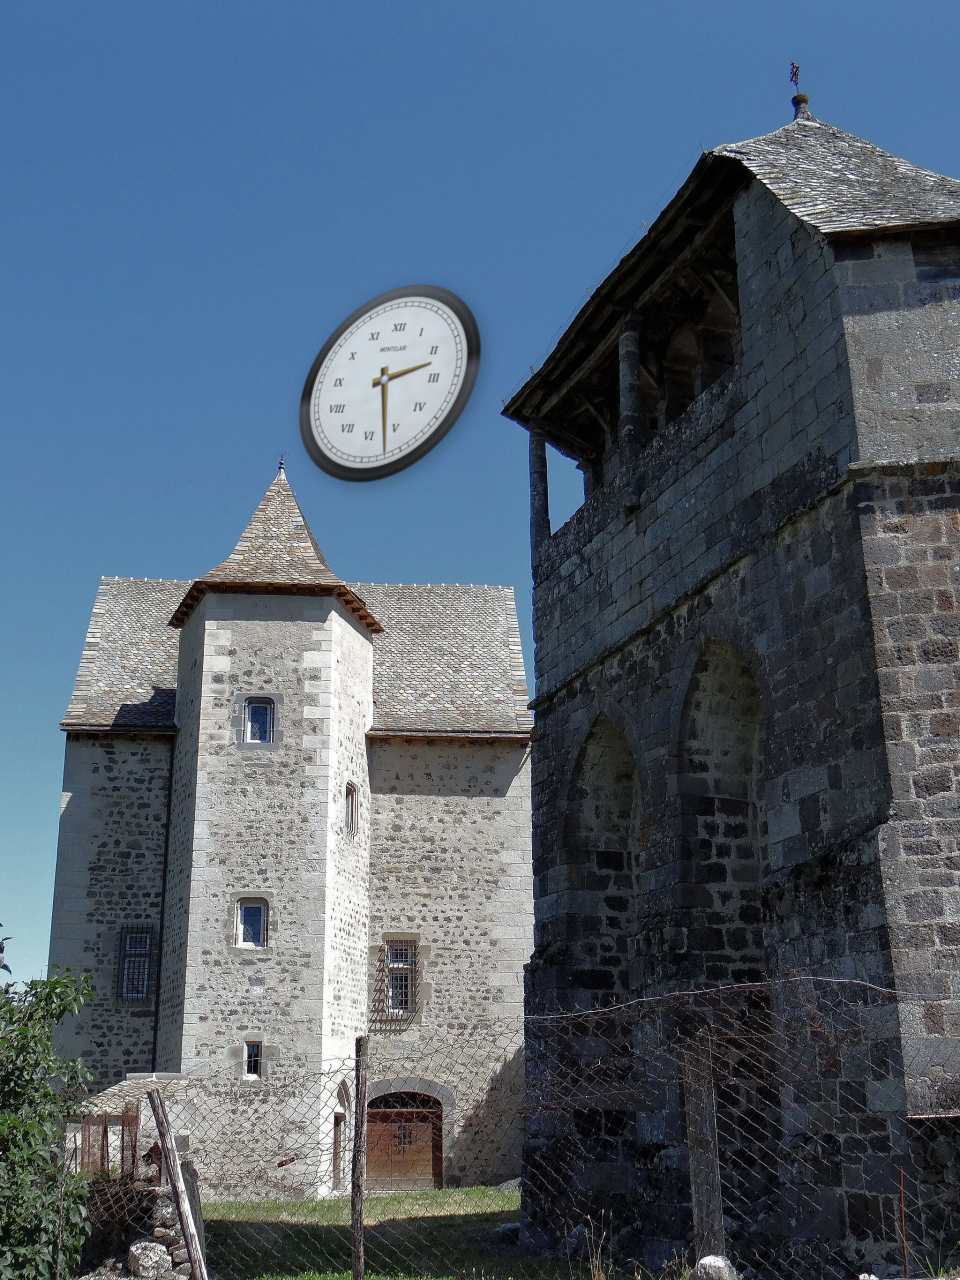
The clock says 2:27
